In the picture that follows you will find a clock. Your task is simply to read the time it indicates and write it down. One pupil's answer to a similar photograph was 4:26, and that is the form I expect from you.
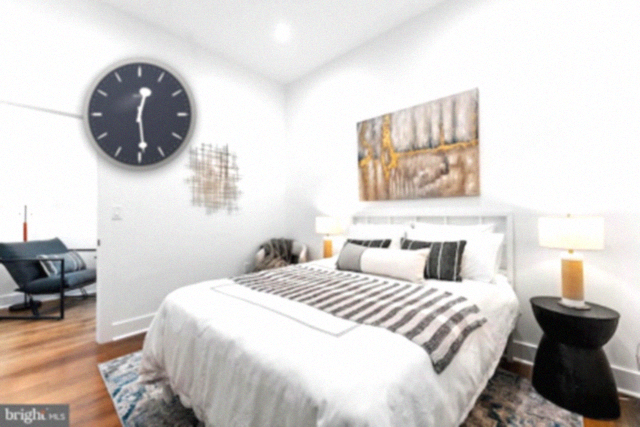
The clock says 12:29
